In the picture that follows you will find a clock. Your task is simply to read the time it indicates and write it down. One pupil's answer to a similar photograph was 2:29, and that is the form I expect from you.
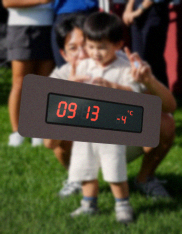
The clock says 9:13
